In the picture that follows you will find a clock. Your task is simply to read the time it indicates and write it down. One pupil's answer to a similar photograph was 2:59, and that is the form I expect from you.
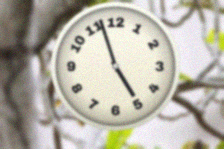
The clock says 4:57
